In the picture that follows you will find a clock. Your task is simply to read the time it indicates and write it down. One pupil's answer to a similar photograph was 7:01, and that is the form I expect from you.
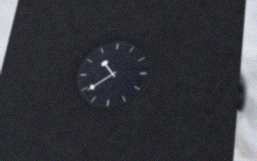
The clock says 10:39
